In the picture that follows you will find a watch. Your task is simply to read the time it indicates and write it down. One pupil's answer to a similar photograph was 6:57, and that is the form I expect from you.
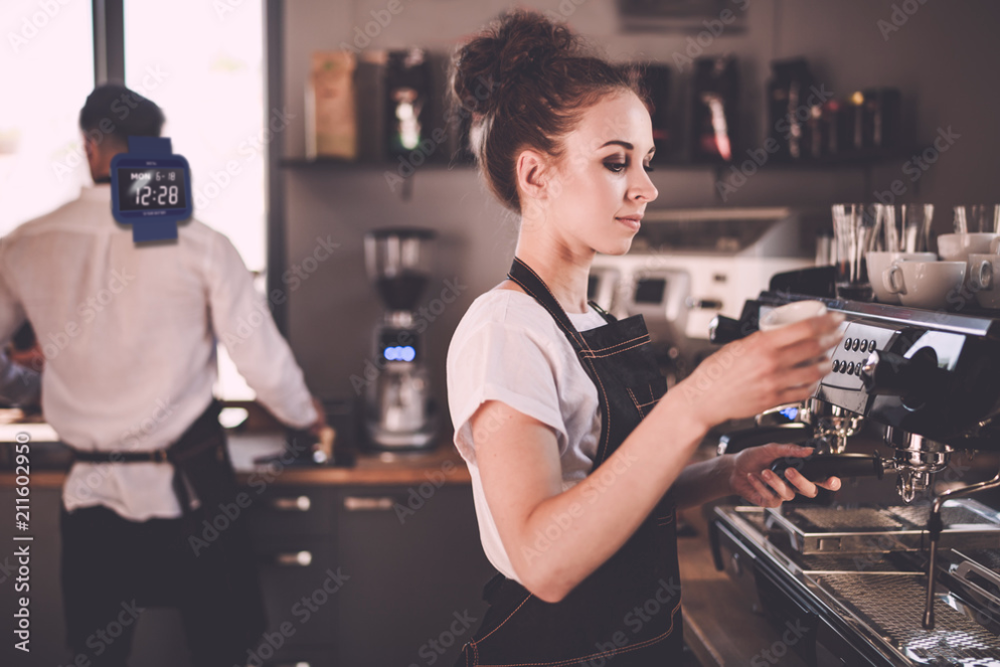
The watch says 12:28
